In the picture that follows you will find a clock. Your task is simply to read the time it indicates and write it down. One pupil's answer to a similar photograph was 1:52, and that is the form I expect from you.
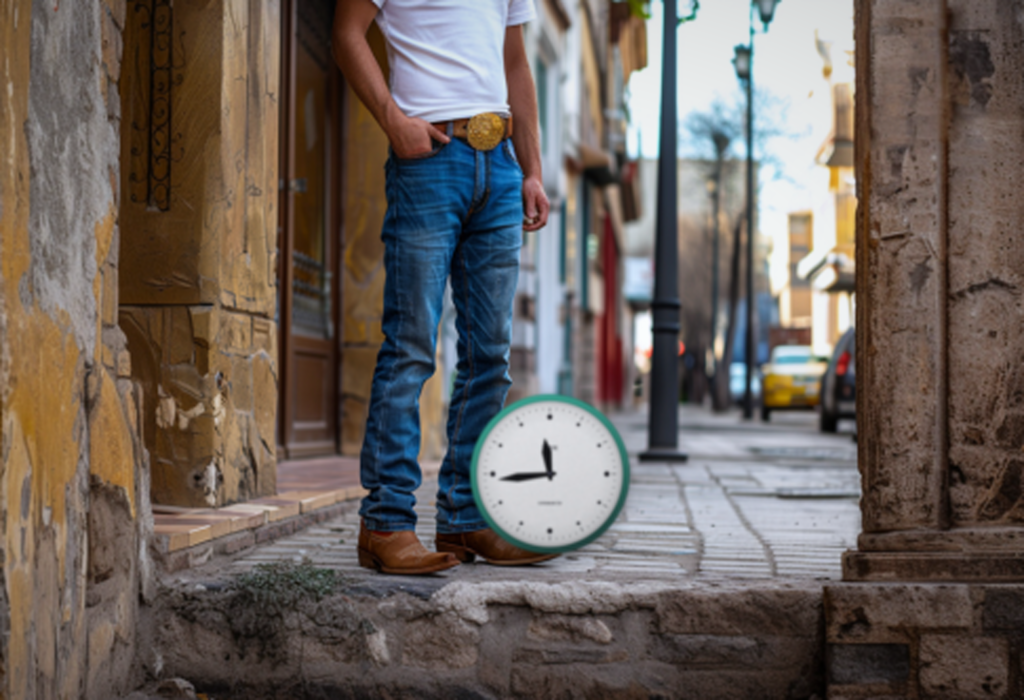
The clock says 11:44
